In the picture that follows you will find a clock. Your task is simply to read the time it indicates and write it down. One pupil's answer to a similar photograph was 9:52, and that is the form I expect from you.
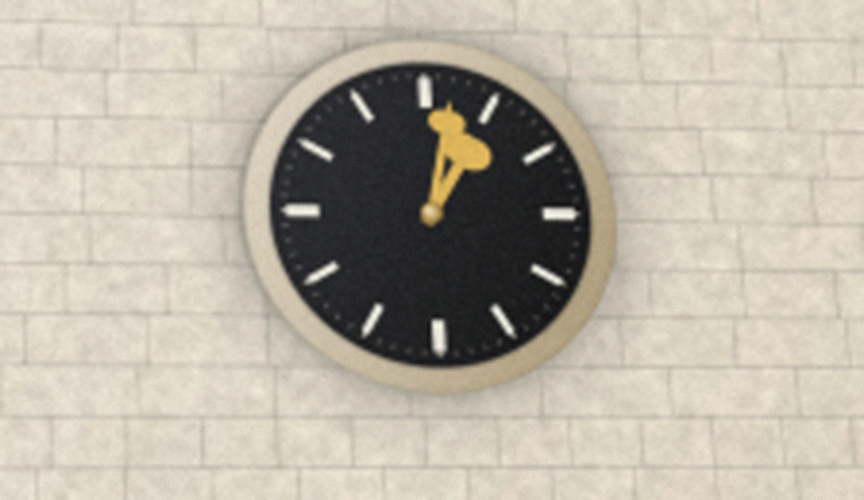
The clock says 1:02
